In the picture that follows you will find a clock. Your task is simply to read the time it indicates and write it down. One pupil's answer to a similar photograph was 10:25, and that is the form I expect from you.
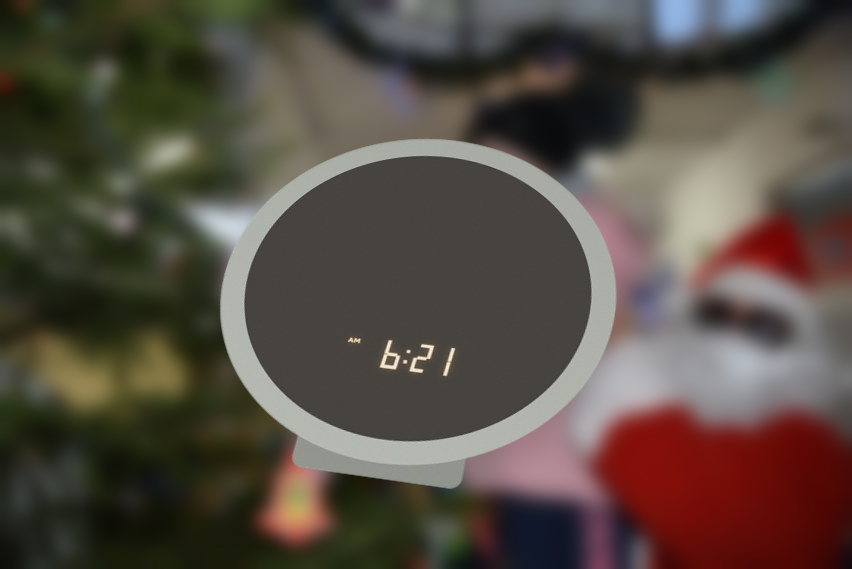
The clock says 6:21
